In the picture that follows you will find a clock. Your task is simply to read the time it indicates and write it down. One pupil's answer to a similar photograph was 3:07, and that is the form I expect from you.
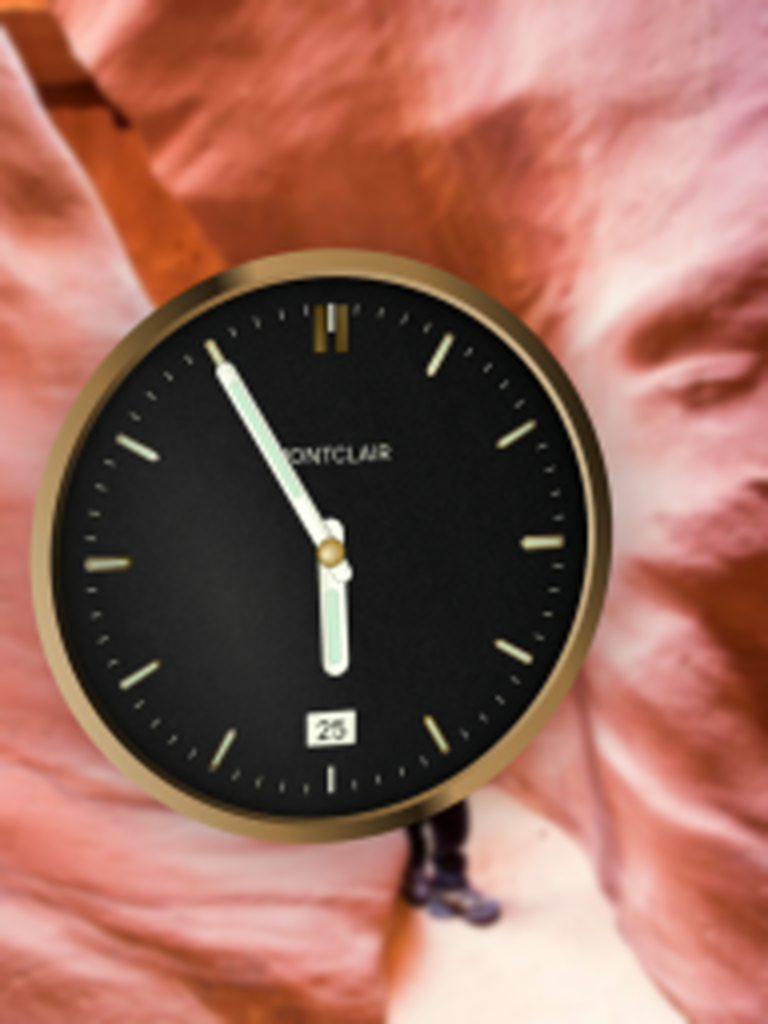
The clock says 5:55
